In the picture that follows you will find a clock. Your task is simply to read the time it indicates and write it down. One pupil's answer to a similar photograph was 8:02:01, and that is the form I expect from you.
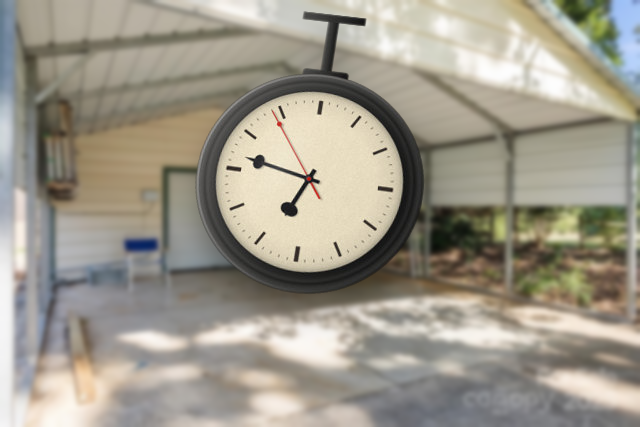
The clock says 6:46:54
